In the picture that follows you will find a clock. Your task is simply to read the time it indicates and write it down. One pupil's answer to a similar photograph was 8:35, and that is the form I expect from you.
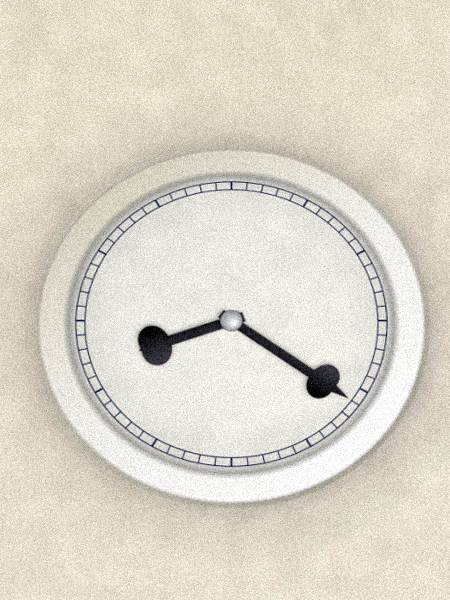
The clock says 8:21
